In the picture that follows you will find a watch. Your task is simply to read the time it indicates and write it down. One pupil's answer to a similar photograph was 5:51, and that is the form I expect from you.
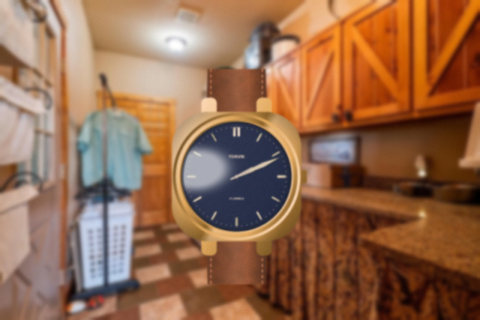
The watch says 2:11
